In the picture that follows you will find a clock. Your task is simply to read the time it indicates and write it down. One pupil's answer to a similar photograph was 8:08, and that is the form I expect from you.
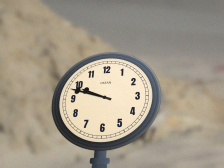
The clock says 9:48
